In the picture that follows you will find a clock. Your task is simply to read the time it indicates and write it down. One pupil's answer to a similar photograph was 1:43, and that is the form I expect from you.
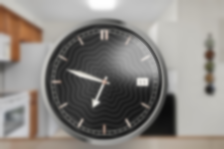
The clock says 6:48
